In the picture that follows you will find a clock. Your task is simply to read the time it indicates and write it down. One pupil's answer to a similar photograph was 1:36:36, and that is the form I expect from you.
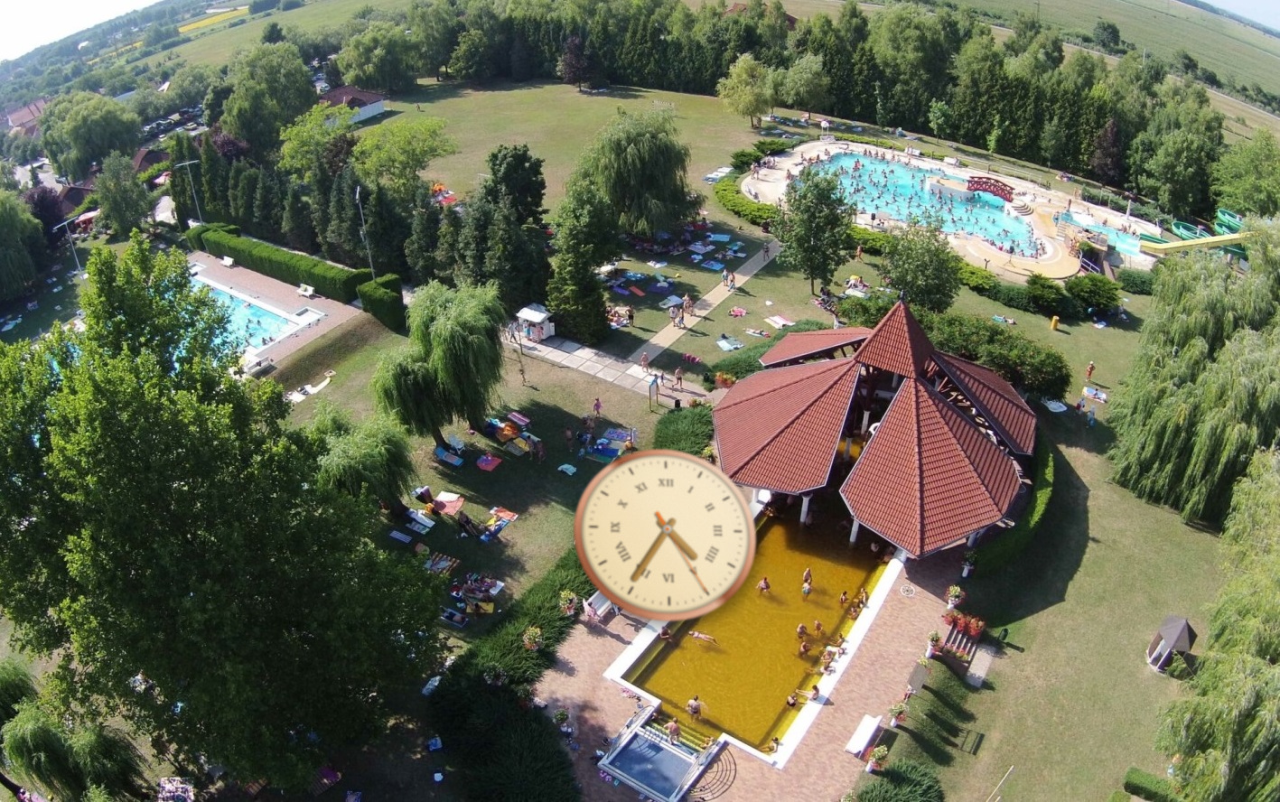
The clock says 4:35:25
